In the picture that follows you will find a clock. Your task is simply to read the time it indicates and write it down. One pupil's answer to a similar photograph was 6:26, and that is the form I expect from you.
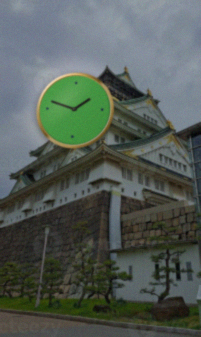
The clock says 1:48
